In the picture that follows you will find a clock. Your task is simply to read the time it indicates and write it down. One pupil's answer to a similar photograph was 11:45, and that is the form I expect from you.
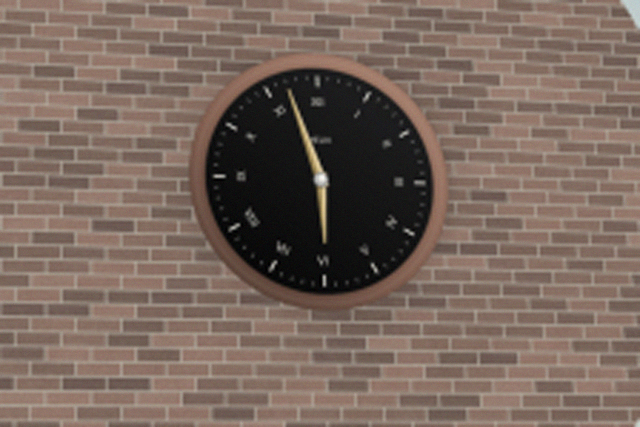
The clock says 5:57
